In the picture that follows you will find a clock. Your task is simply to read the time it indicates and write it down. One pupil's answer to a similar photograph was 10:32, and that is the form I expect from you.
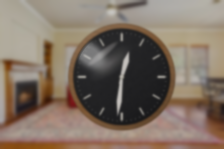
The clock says 12:31
